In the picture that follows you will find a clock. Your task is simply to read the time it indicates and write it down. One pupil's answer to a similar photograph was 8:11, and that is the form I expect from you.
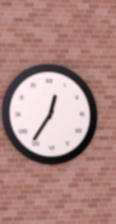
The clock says 12:36
